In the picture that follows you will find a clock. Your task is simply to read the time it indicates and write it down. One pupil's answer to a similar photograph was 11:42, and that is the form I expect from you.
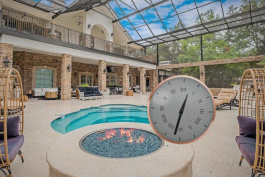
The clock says 12:32
